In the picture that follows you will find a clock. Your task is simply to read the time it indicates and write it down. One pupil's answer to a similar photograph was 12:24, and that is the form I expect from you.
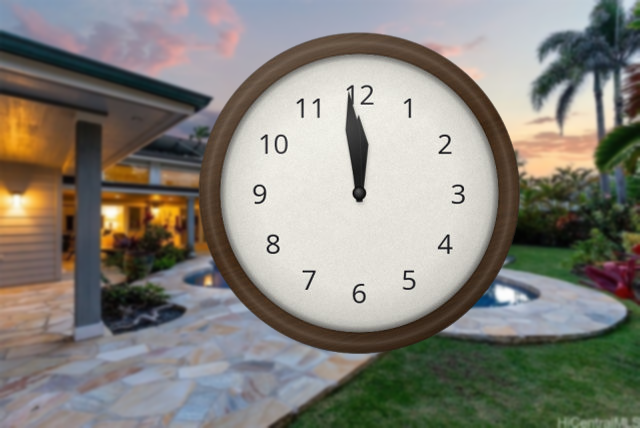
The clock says 11:59
